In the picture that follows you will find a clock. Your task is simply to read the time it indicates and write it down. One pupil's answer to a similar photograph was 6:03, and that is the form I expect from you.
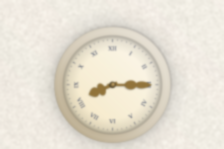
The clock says 8:15
